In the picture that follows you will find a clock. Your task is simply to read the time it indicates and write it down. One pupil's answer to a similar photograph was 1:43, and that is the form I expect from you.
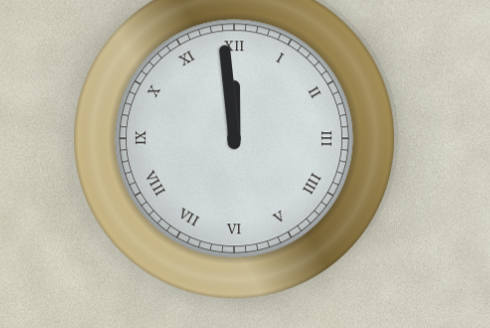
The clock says 11:59
